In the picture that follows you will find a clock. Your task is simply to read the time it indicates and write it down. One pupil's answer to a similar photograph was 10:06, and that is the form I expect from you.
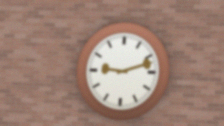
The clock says 9:12
